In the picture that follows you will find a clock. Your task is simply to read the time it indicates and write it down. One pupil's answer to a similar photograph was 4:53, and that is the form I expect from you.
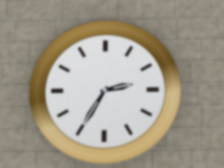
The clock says 2:35
